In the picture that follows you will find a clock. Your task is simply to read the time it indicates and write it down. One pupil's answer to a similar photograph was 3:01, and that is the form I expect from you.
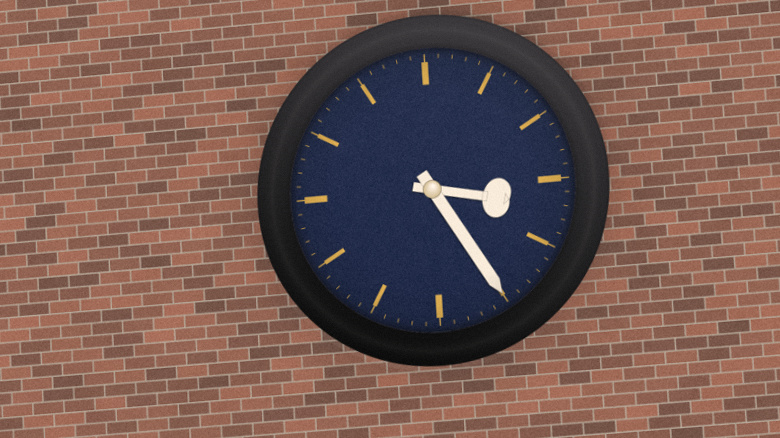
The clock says 3:25
